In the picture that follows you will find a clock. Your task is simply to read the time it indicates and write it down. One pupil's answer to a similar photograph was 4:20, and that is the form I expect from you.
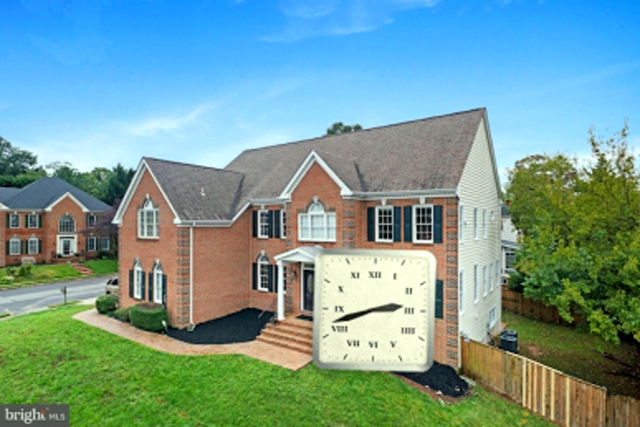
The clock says 2:42
